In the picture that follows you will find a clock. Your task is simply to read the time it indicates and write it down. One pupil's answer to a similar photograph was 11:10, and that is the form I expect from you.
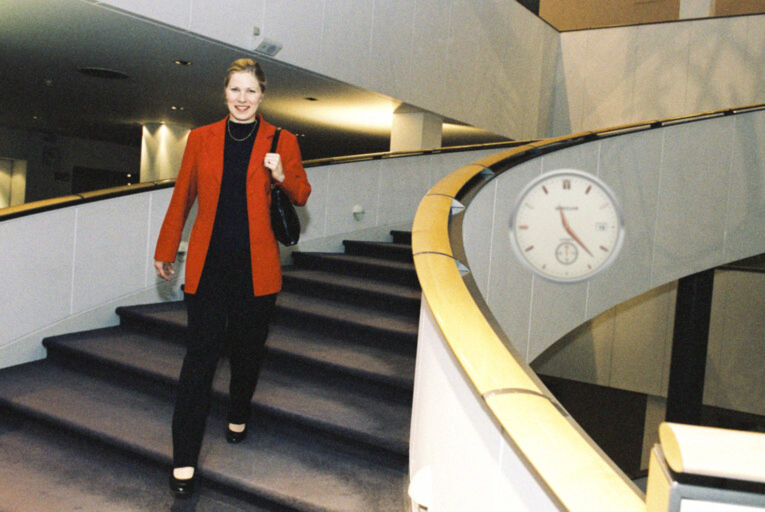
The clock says 11:23
